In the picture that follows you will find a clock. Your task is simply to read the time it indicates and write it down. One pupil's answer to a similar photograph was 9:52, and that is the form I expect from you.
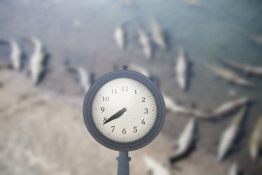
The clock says 7:39
